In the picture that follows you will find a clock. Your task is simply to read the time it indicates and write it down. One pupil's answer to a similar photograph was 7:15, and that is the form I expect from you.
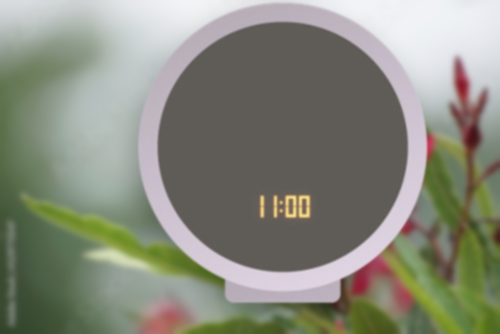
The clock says 11:00
